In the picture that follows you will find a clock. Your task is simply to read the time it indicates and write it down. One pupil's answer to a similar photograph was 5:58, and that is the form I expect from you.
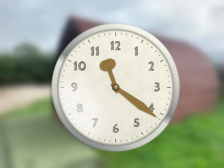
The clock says 11:21
